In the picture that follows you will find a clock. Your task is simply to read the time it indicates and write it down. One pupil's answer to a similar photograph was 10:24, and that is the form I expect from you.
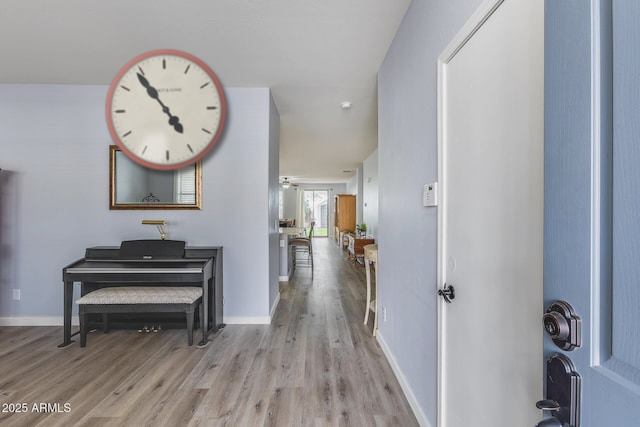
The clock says 4:54
